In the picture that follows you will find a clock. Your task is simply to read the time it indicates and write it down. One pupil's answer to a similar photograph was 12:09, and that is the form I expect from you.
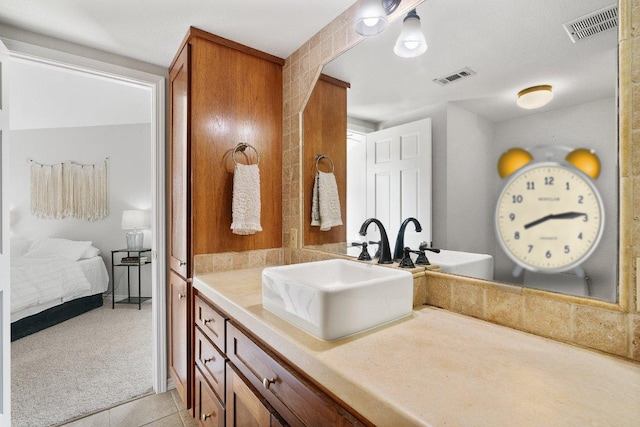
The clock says 8:14
